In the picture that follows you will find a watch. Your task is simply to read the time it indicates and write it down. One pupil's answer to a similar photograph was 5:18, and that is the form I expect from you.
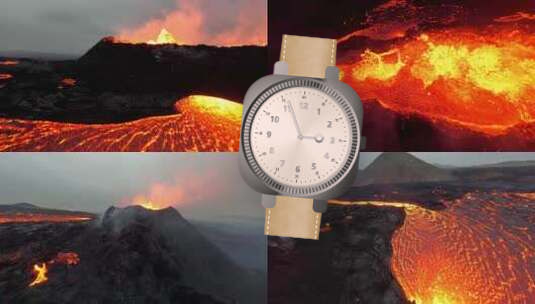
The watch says 2:56
